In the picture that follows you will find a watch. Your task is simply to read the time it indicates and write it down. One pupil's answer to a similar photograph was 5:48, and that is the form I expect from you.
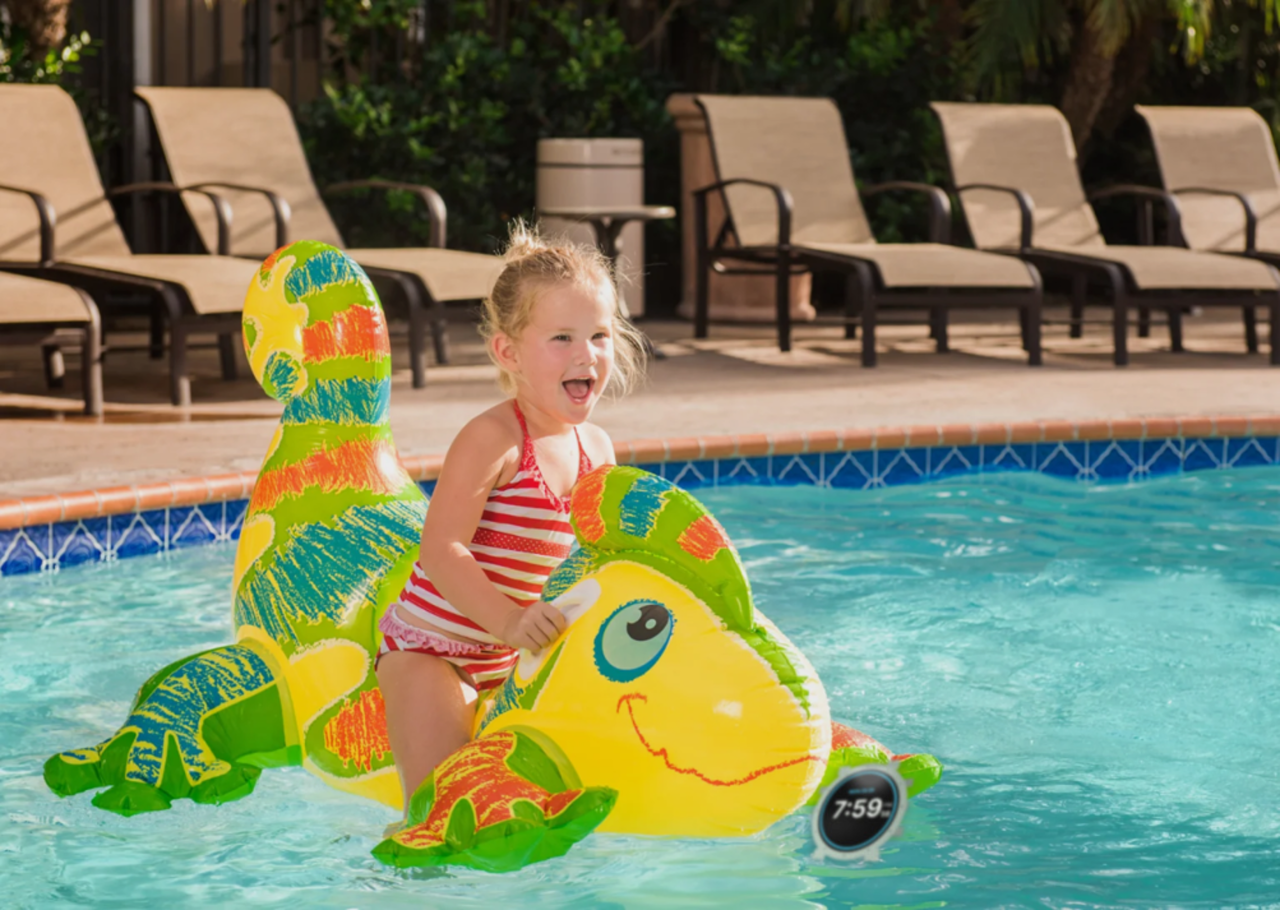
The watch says 7:59
